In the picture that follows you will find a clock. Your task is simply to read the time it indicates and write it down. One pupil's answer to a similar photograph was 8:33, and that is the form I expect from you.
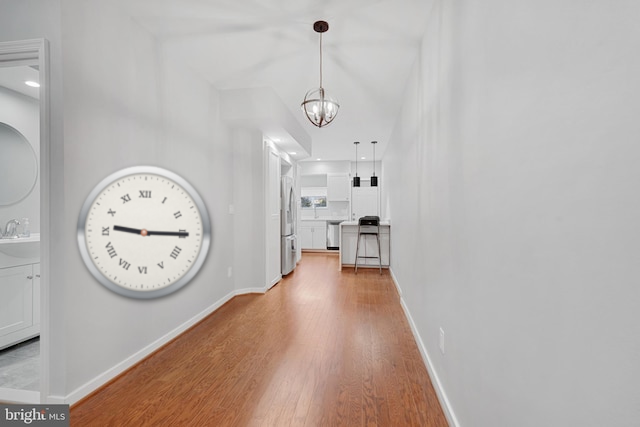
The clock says 9:15
